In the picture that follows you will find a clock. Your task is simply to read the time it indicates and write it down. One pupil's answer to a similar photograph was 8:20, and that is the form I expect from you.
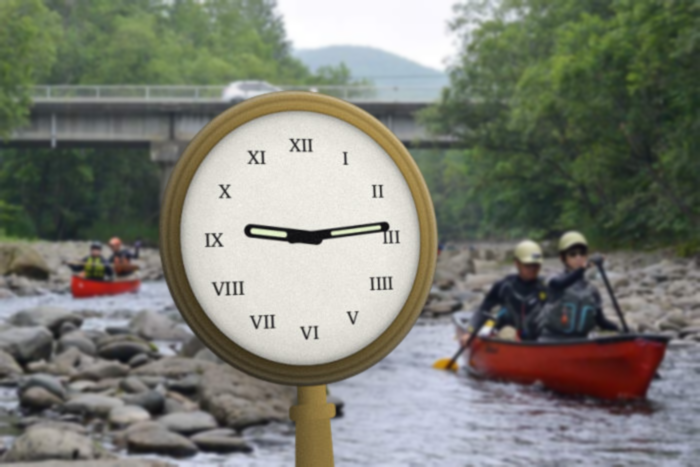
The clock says 9:14
